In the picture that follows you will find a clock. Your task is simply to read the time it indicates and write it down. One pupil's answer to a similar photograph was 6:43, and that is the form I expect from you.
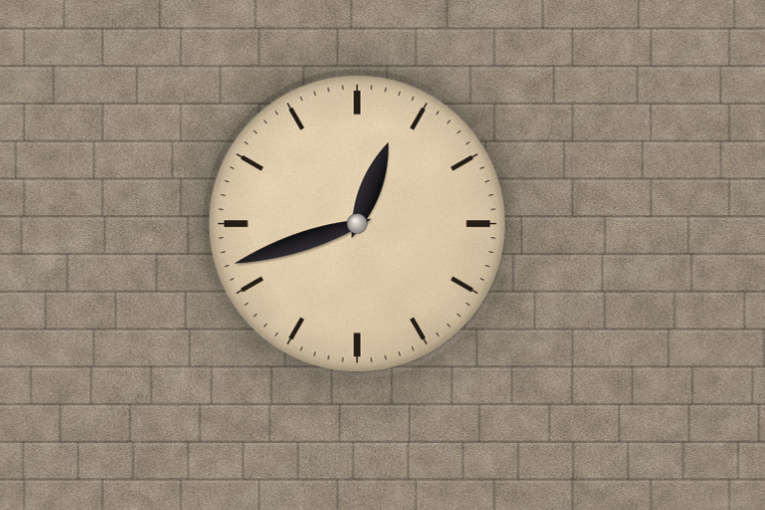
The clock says 12:42
